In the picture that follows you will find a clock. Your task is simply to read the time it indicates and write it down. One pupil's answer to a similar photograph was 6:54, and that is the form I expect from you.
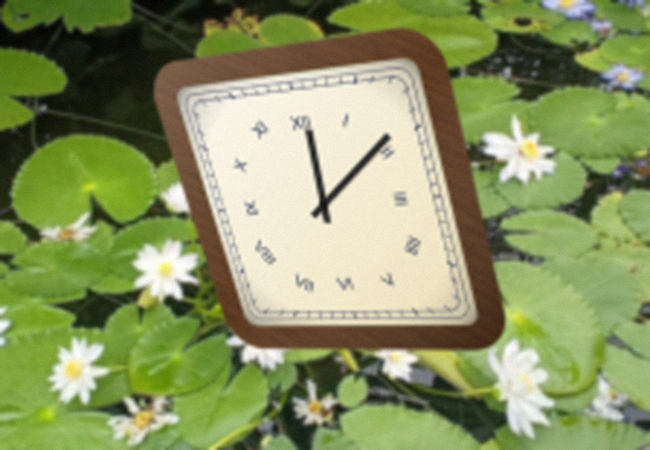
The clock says 12:09
